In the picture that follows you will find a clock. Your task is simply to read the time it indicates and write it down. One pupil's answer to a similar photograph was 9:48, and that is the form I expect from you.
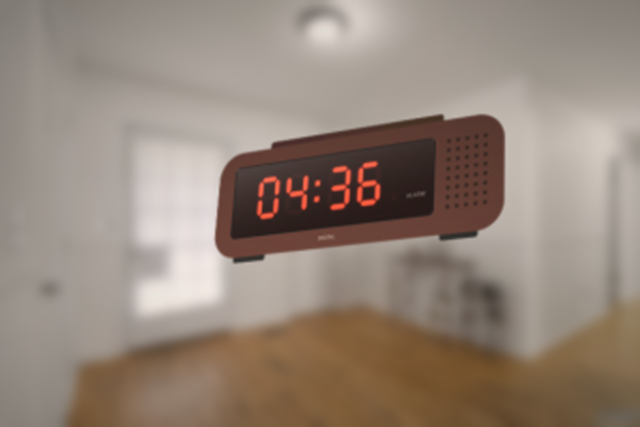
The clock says 4:36
